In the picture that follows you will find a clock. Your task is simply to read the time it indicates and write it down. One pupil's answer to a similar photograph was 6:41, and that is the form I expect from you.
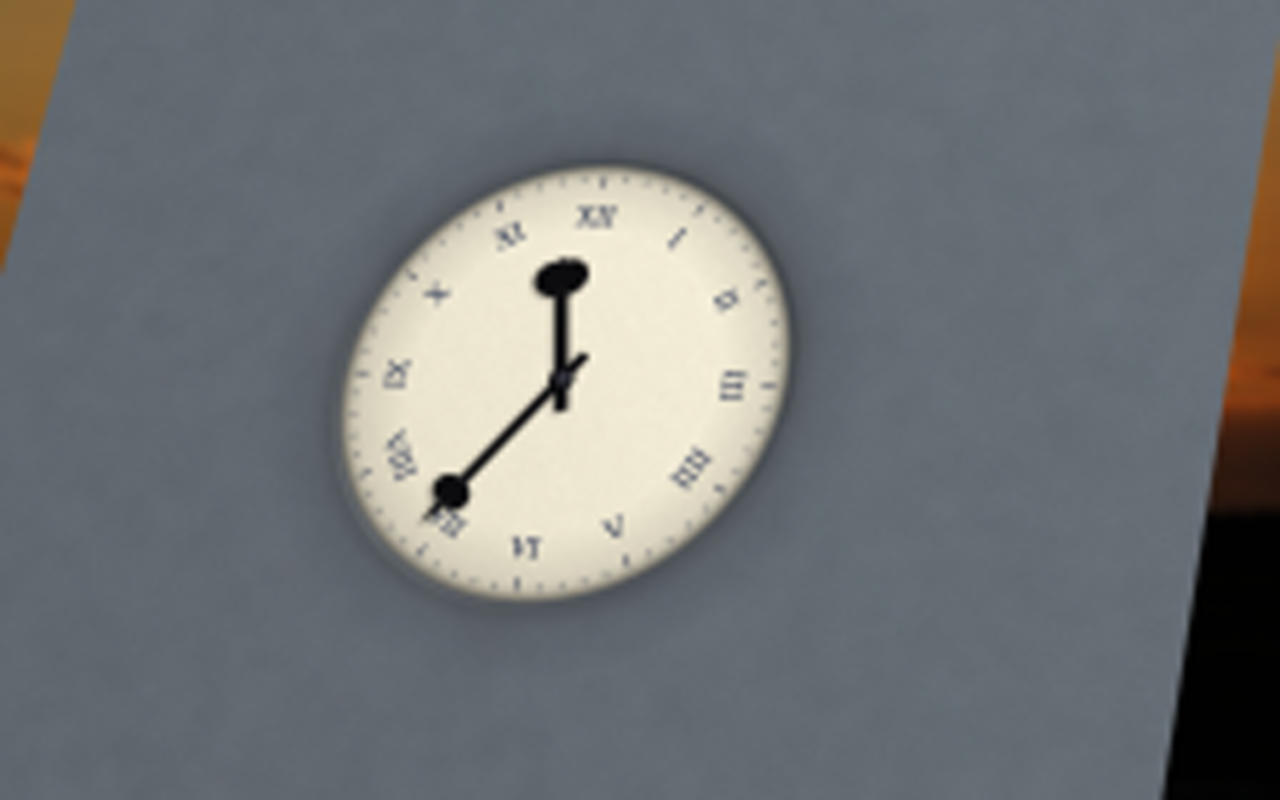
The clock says 11:36
